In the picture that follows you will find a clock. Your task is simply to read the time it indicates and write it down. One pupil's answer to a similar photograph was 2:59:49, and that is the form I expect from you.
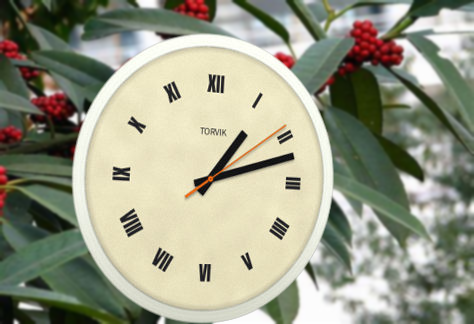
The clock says 1:12:09
